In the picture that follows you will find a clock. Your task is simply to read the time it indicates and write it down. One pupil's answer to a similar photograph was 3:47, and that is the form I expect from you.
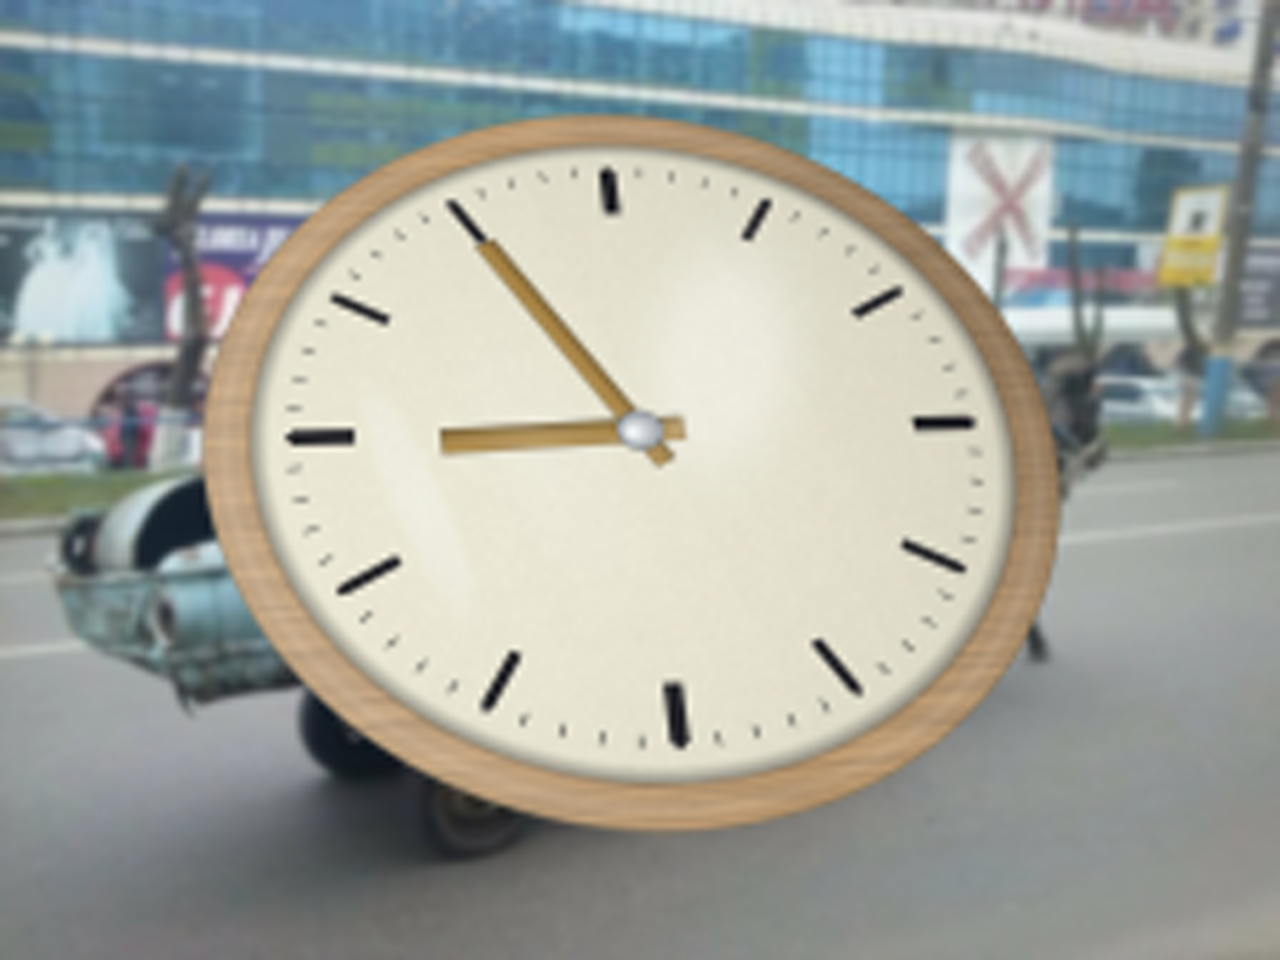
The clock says 8:55
